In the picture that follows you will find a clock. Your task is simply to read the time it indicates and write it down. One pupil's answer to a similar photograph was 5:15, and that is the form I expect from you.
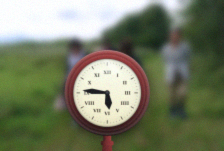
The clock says 5:46
